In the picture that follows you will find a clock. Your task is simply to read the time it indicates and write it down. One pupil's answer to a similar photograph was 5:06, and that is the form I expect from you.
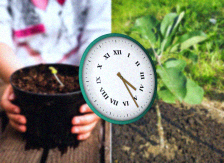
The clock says 4:26
